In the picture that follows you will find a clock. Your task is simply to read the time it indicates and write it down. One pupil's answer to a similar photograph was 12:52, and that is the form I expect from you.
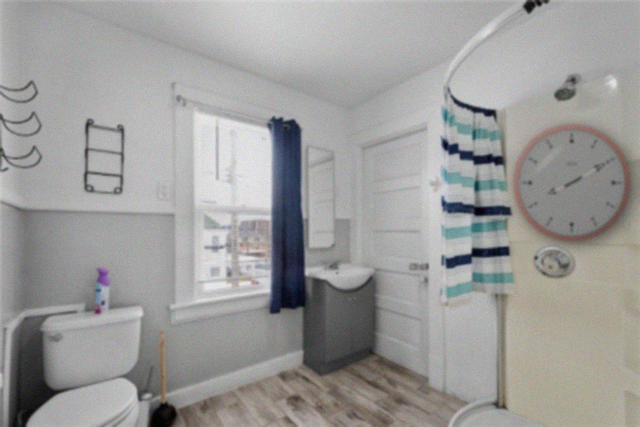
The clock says 8:10
